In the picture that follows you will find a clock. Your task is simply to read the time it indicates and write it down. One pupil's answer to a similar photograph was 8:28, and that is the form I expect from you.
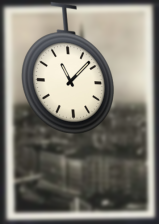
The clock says 11:08
